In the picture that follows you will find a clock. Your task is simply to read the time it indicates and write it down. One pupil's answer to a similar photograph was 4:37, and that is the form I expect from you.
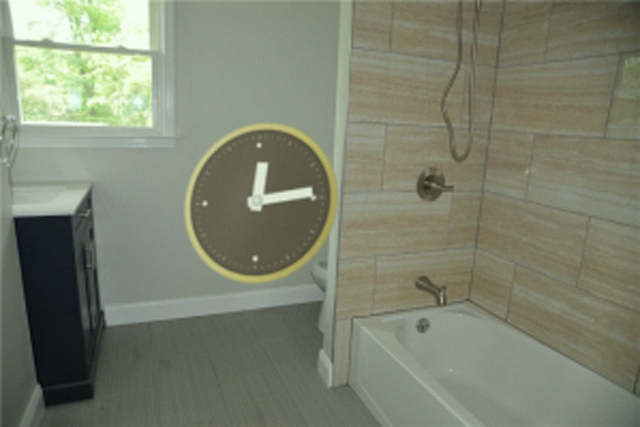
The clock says 12:14
